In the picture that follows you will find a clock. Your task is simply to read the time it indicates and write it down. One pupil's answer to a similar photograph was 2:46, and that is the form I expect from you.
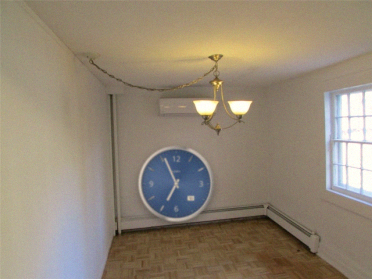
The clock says 6:56
